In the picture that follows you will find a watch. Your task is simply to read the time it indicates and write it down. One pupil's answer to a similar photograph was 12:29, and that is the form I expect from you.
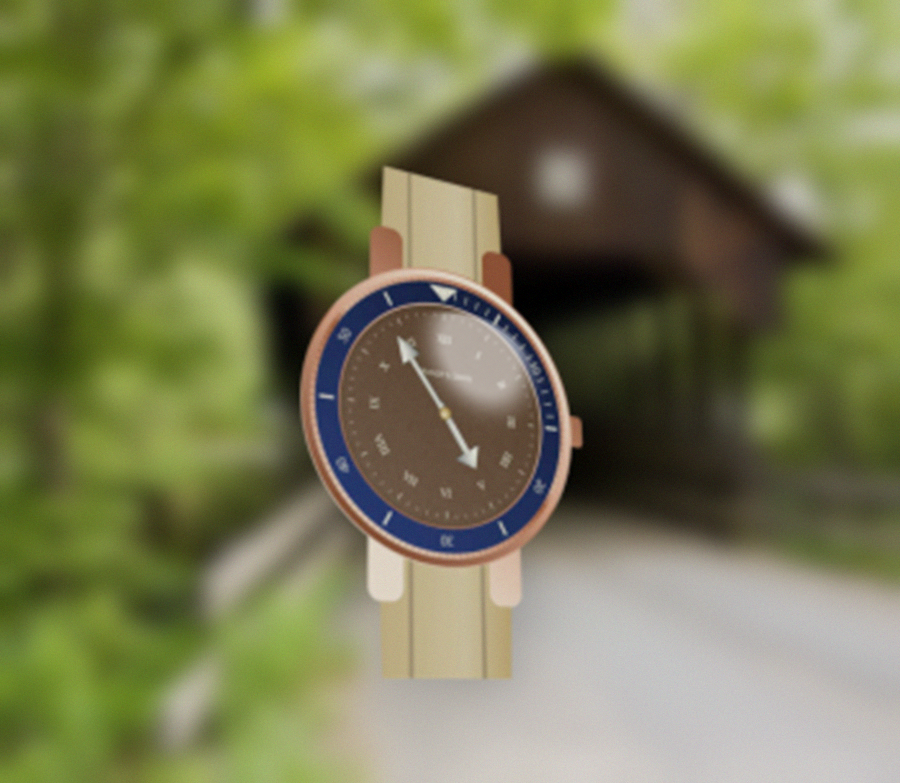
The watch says 4:54
